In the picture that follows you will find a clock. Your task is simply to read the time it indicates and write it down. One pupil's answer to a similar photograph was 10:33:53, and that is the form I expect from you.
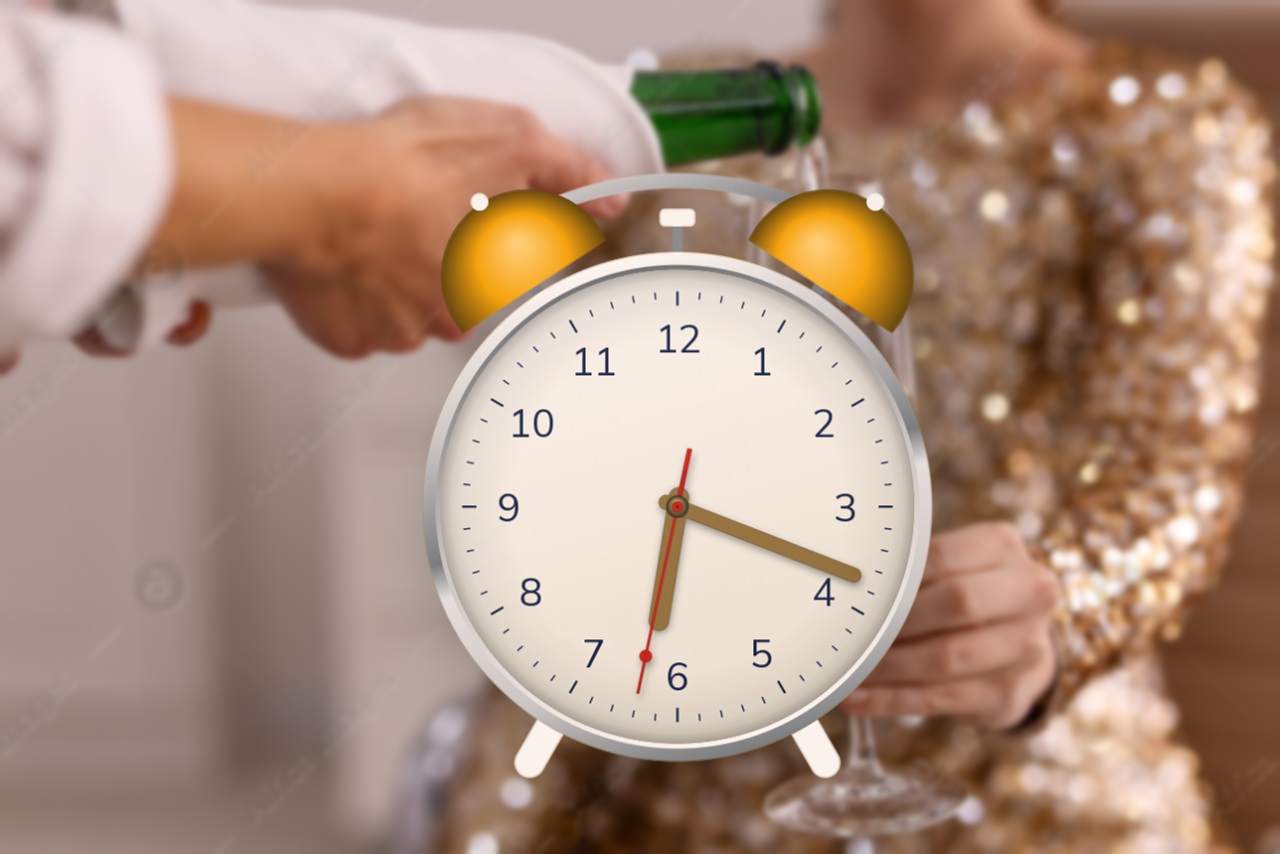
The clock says 6:18:32
